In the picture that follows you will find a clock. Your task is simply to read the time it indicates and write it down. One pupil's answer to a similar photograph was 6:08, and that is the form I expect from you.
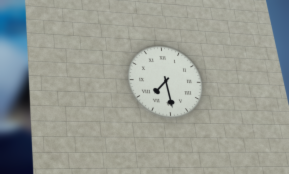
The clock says 7:29
